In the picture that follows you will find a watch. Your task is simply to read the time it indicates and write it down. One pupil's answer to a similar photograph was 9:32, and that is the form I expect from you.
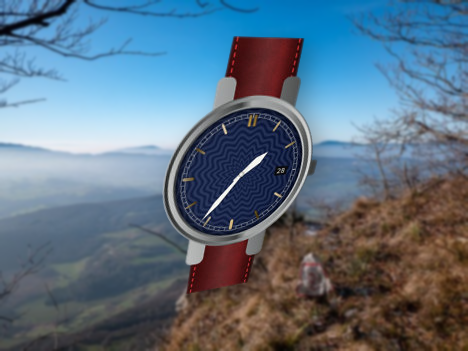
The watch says 1:36
